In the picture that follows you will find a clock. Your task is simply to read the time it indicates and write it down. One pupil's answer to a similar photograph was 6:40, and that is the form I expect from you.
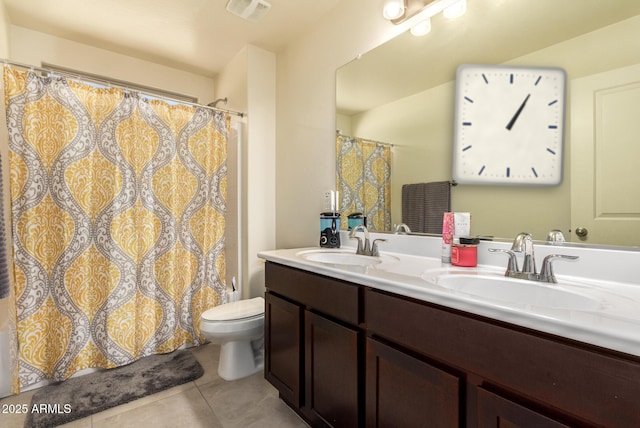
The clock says 1:05
